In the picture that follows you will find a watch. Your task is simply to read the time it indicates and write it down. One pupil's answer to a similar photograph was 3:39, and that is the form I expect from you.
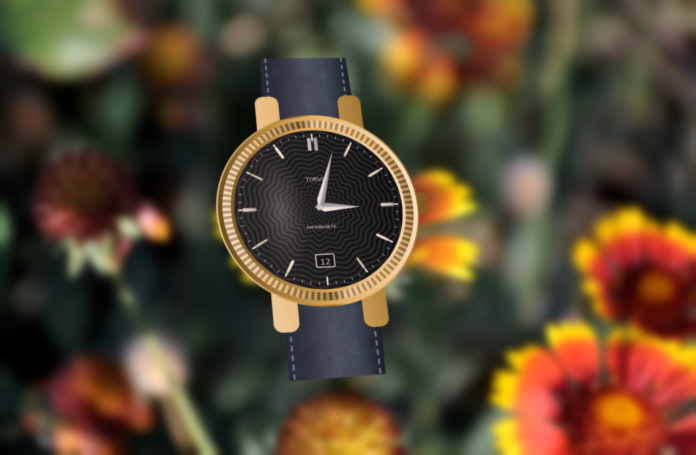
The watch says 3:03
